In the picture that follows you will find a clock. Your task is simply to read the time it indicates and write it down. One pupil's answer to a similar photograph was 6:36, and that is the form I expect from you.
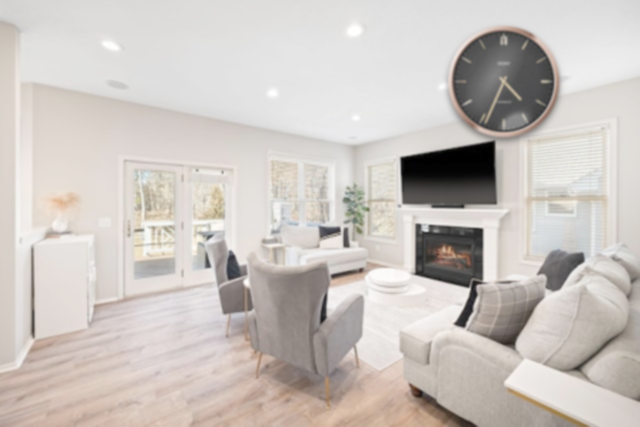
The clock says 4:34
